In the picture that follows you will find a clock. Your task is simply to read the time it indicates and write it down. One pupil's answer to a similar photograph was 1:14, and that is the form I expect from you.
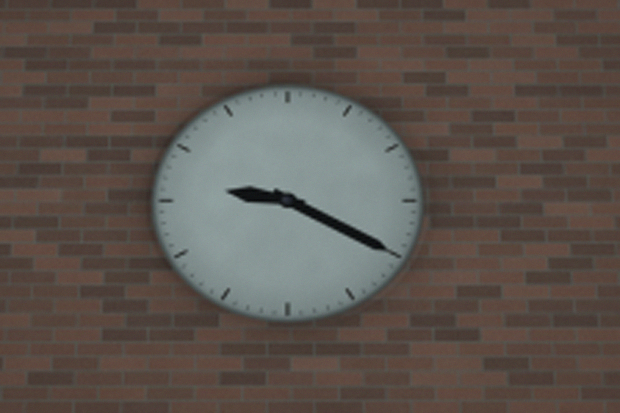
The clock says 9:20
